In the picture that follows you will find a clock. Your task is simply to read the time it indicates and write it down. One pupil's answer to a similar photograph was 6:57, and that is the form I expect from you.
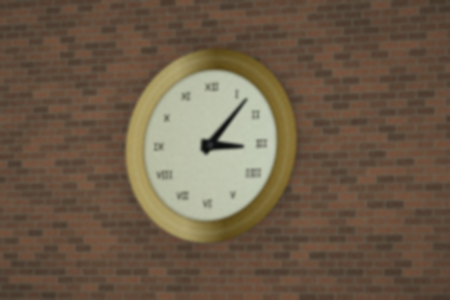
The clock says 3:07
